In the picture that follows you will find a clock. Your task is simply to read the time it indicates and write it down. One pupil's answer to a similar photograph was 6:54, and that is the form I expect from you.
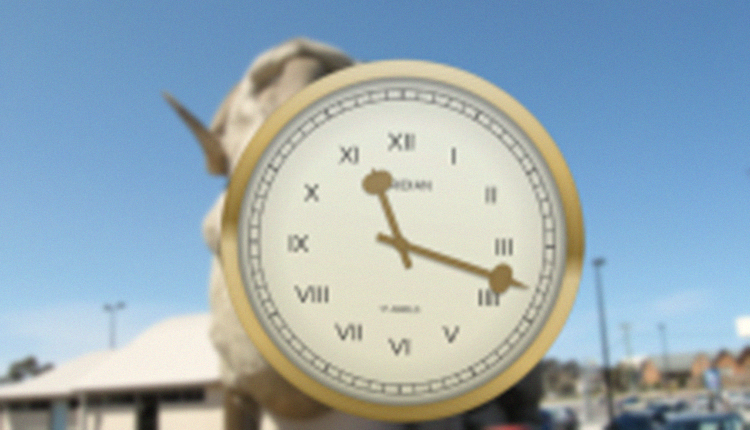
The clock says 11:18
